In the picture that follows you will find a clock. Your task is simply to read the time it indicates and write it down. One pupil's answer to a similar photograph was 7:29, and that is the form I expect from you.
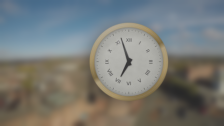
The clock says 6:57
